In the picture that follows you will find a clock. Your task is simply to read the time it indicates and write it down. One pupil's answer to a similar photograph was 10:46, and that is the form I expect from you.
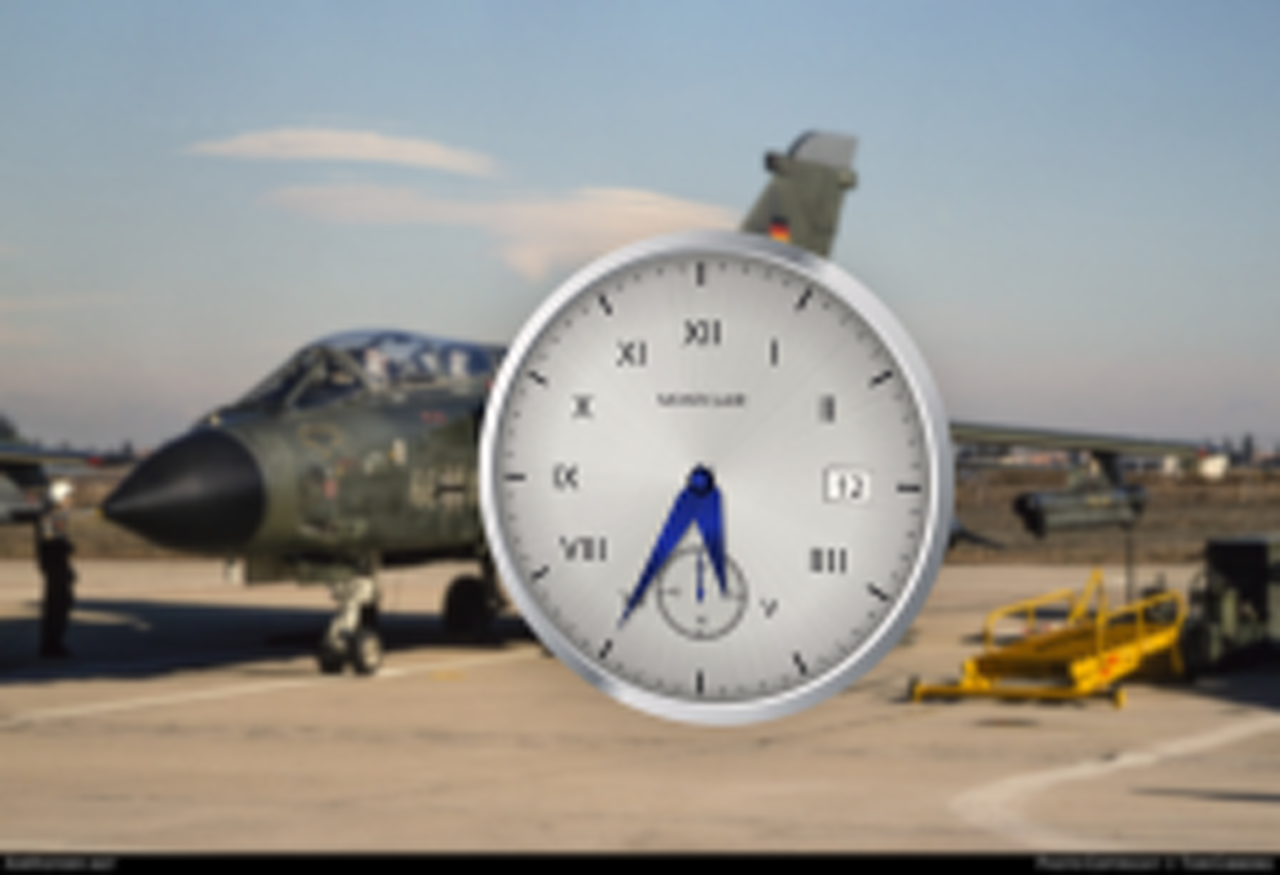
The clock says 5:35
